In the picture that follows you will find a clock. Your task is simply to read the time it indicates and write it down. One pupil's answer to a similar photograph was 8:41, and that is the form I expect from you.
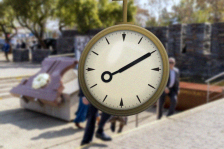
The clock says 8:10
